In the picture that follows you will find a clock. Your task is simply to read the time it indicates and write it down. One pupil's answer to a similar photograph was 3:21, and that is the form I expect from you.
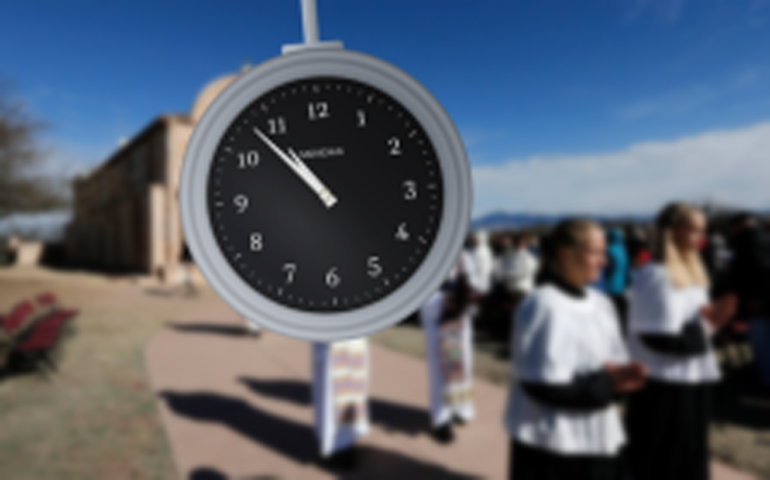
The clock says 10:53
